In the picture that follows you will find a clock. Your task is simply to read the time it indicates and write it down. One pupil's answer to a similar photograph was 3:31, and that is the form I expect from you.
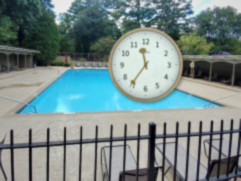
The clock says 11:36
